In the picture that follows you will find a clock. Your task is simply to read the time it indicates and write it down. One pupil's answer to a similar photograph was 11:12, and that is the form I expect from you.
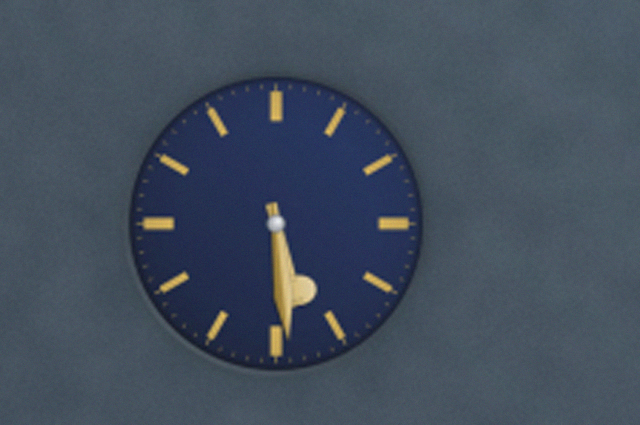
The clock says 5:29
